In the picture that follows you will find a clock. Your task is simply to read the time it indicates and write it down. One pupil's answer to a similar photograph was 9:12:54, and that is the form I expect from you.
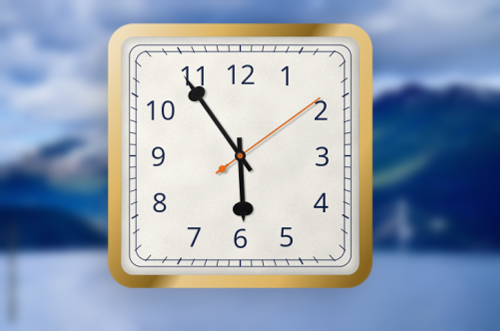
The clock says 5:54:09
